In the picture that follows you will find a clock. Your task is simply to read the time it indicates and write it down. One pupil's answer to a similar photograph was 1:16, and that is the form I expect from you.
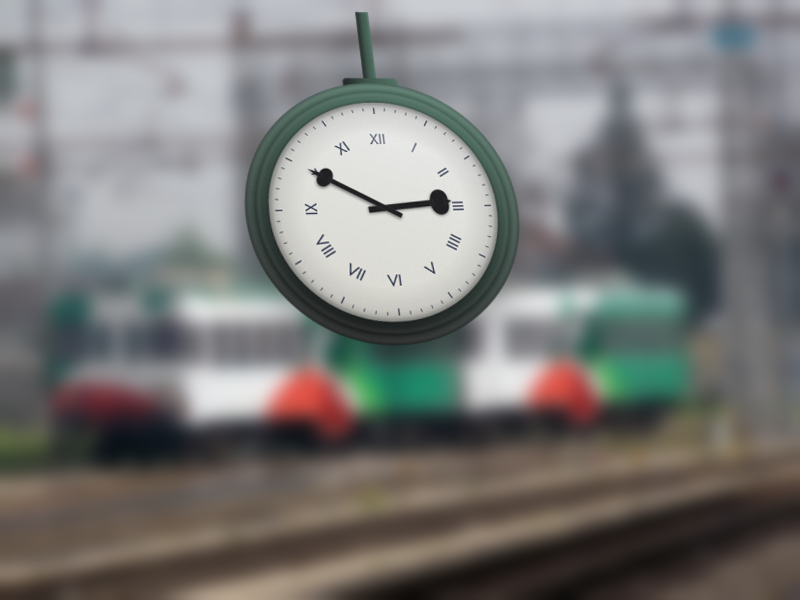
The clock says 2:50
